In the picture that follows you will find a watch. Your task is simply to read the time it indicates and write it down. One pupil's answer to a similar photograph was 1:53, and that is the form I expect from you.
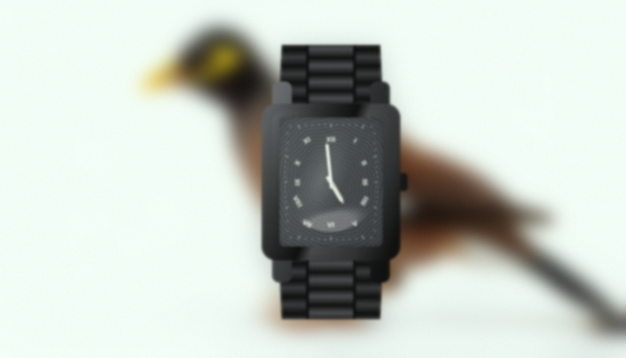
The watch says 4:59
